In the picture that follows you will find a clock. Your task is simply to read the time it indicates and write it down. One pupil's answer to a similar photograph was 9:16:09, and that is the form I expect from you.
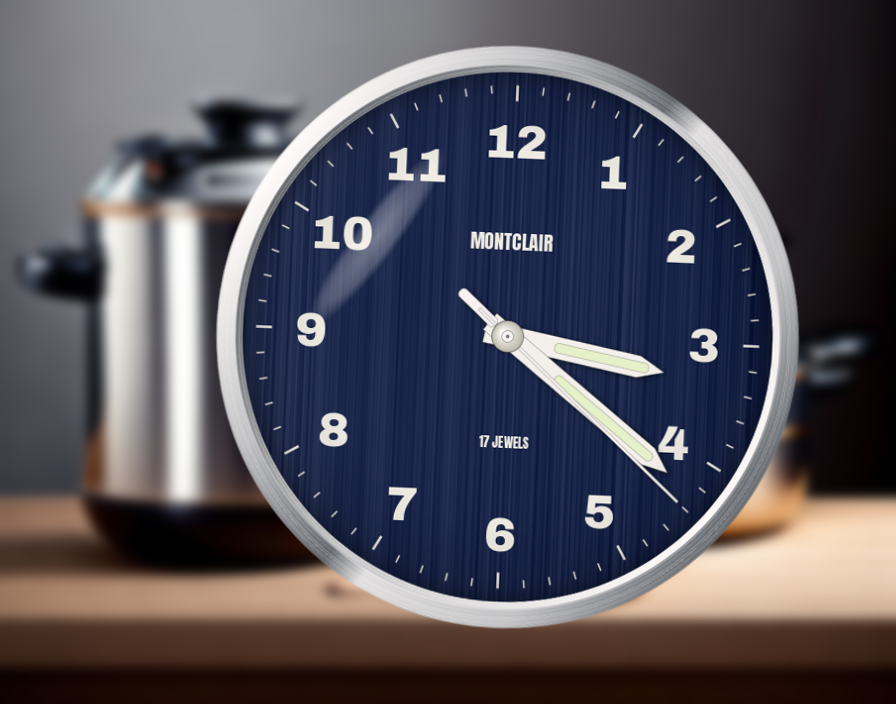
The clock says 3:21:22
